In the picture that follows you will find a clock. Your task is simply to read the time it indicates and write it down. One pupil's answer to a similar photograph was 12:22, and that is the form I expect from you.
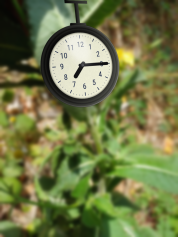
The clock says 7:15
